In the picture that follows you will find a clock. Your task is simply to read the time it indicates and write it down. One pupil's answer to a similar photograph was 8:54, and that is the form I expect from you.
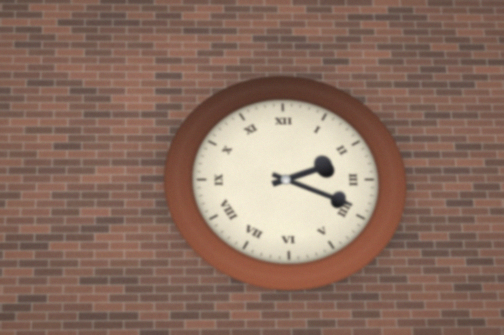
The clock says 2:19
